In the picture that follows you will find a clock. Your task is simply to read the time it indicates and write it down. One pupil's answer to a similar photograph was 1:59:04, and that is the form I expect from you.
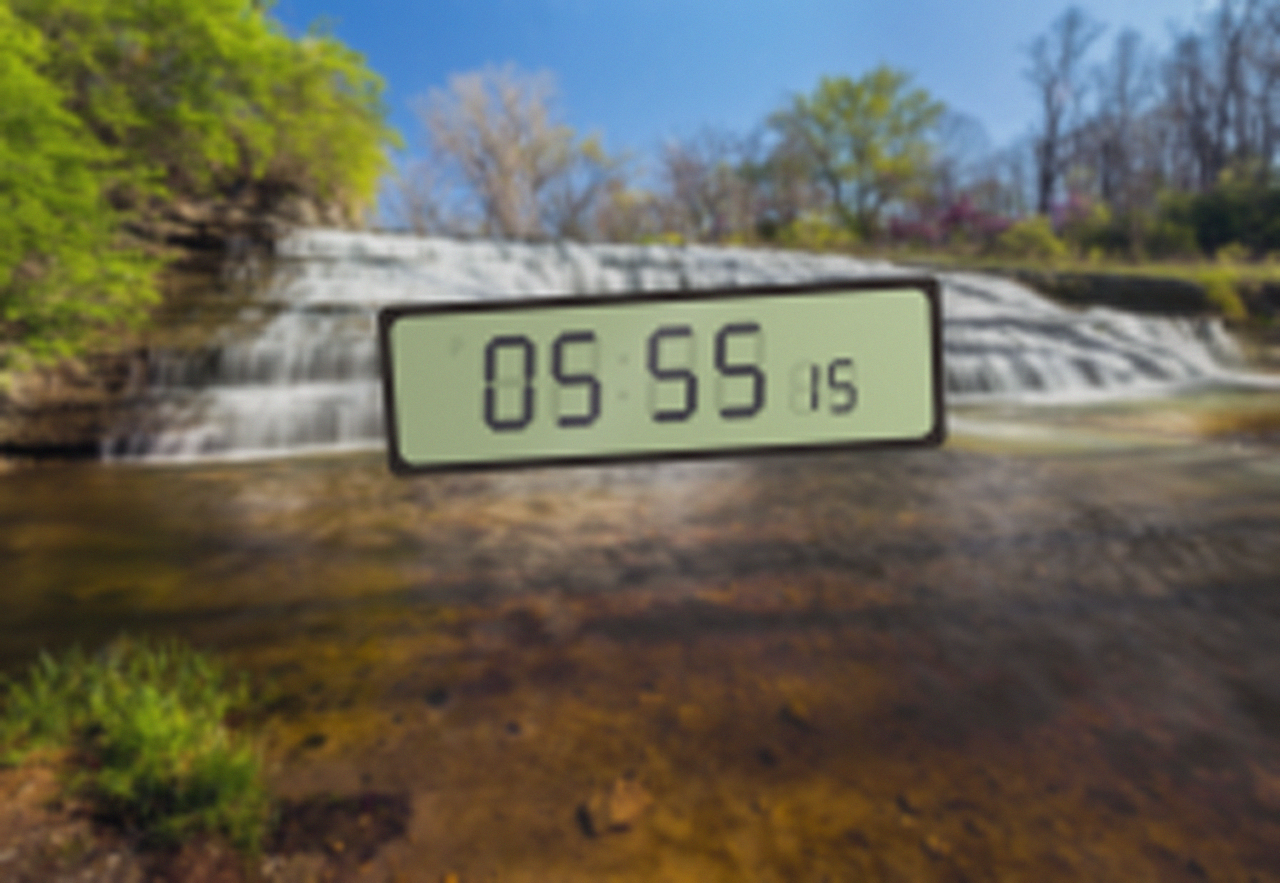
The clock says 5:55:15
